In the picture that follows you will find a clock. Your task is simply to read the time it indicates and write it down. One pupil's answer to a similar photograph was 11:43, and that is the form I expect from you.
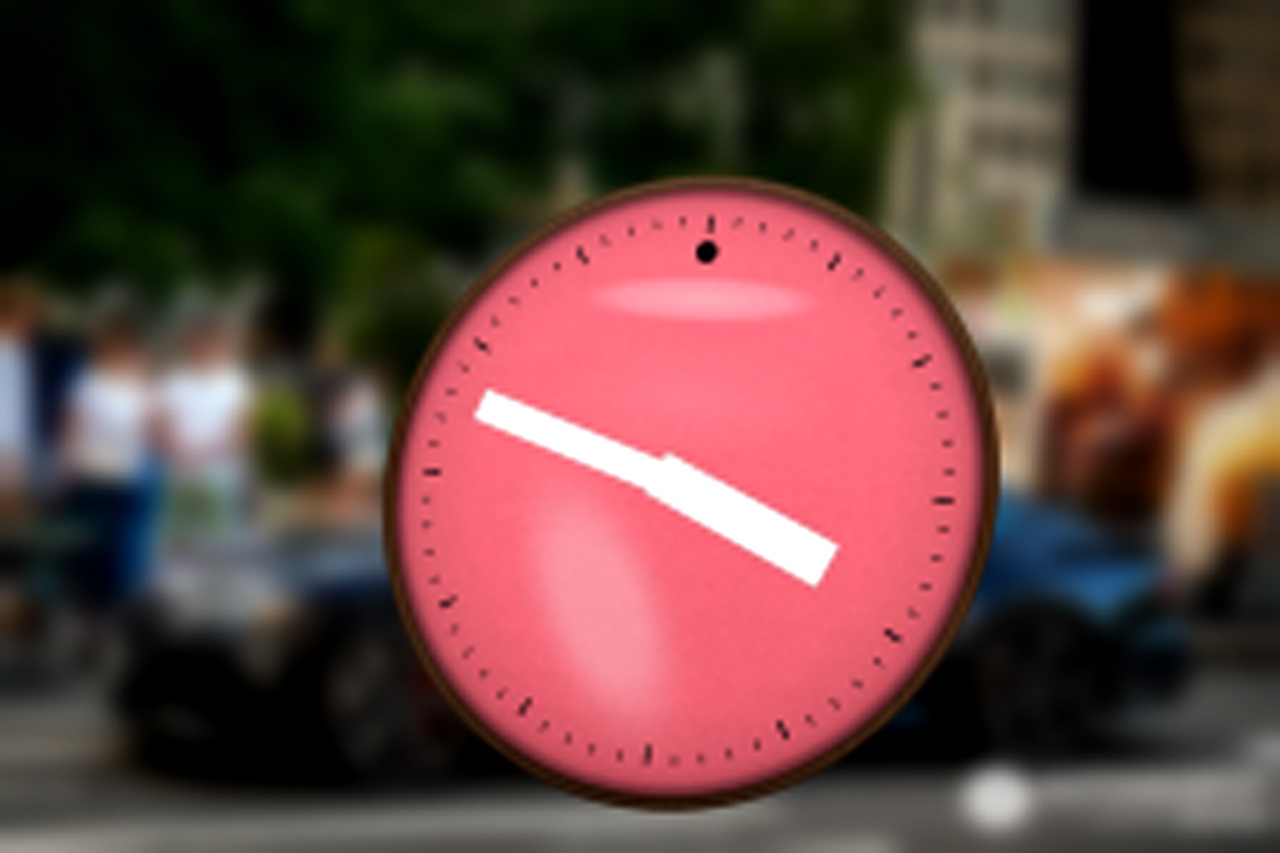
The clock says 3:48
